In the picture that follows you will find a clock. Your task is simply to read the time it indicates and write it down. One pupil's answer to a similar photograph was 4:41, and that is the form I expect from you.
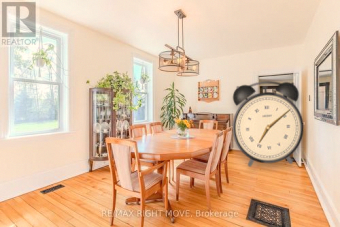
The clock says 7:09
